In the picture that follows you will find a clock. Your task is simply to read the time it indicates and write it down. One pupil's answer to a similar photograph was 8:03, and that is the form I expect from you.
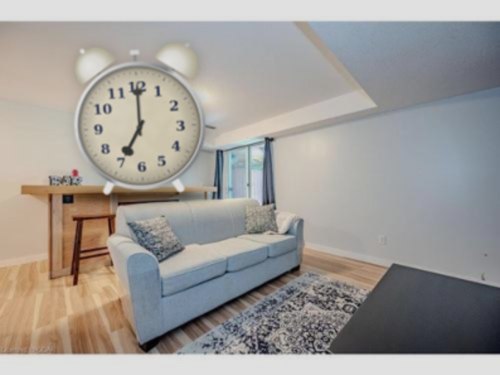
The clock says 7:00
